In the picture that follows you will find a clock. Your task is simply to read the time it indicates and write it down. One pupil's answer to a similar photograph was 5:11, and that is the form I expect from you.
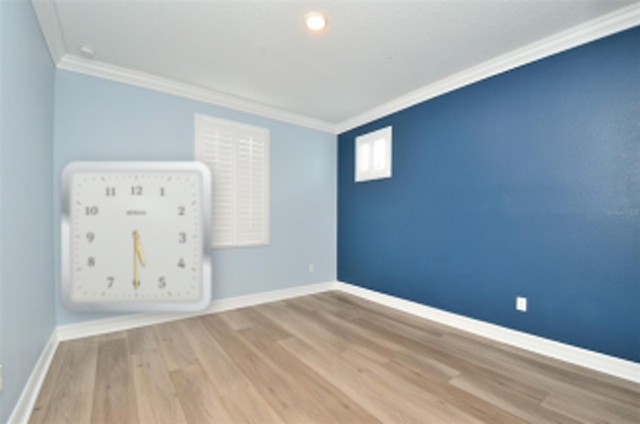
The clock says 5:30
